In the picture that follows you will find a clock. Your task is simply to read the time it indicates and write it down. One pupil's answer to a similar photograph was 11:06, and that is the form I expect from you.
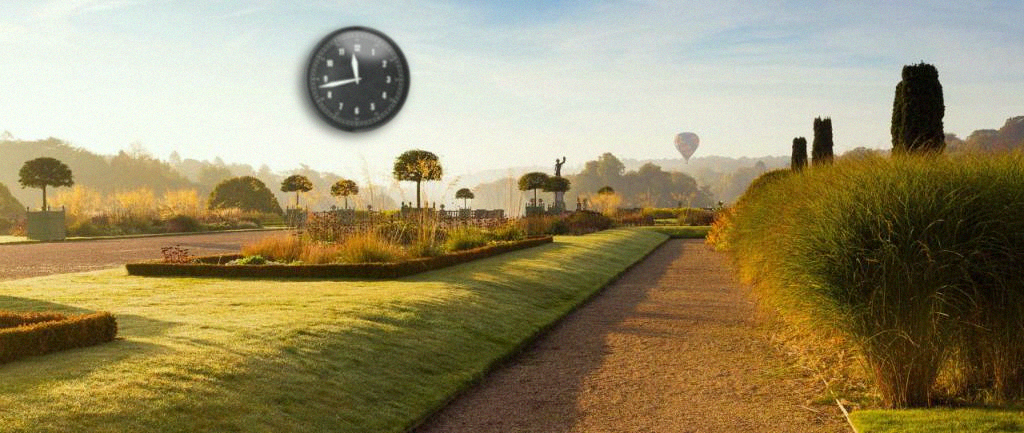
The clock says 11:43
